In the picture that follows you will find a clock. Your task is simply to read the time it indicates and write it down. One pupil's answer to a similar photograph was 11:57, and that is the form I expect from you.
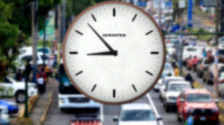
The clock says 8:53
